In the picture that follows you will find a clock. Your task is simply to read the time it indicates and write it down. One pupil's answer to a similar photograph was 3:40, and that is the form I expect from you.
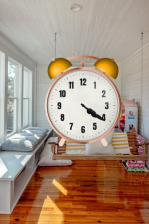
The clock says 4:21
